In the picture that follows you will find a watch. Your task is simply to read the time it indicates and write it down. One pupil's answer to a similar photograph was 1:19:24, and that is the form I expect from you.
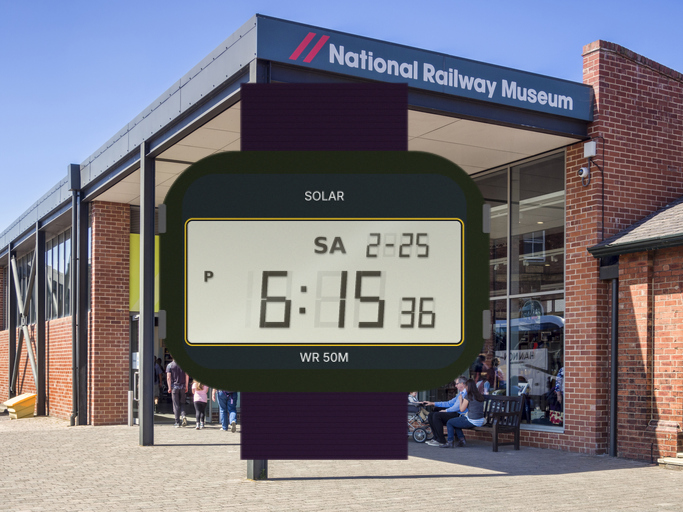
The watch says 6:15:36
